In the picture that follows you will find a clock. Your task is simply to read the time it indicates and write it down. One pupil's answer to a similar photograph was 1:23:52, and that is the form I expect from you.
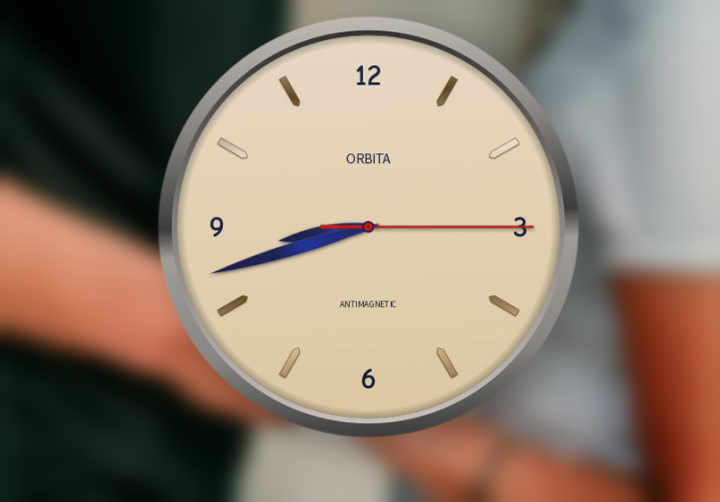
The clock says 8:42:15
